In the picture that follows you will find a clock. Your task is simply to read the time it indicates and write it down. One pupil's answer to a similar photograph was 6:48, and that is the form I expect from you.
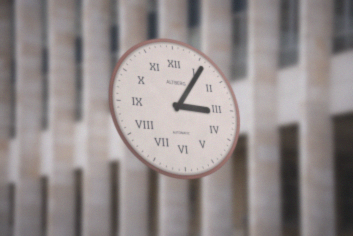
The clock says 3:06
